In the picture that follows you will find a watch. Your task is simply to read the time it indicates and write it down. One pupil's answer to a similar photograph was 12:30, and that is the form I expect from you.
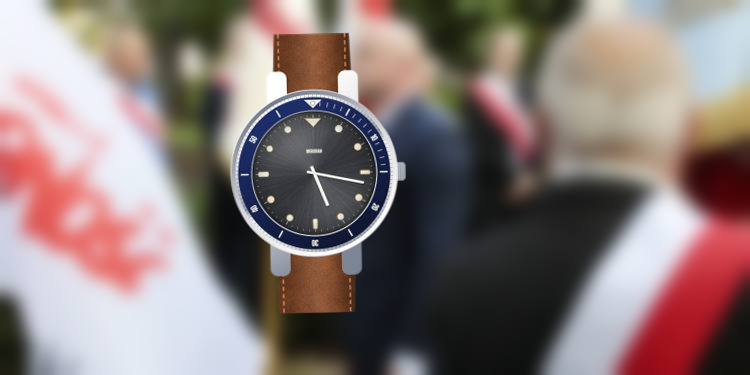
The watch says 5:17
